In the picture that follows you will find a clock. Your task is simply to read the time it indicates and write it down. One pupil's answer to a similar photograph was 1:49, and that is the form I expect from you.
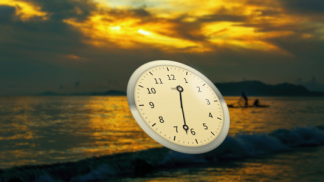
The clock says 12:32
